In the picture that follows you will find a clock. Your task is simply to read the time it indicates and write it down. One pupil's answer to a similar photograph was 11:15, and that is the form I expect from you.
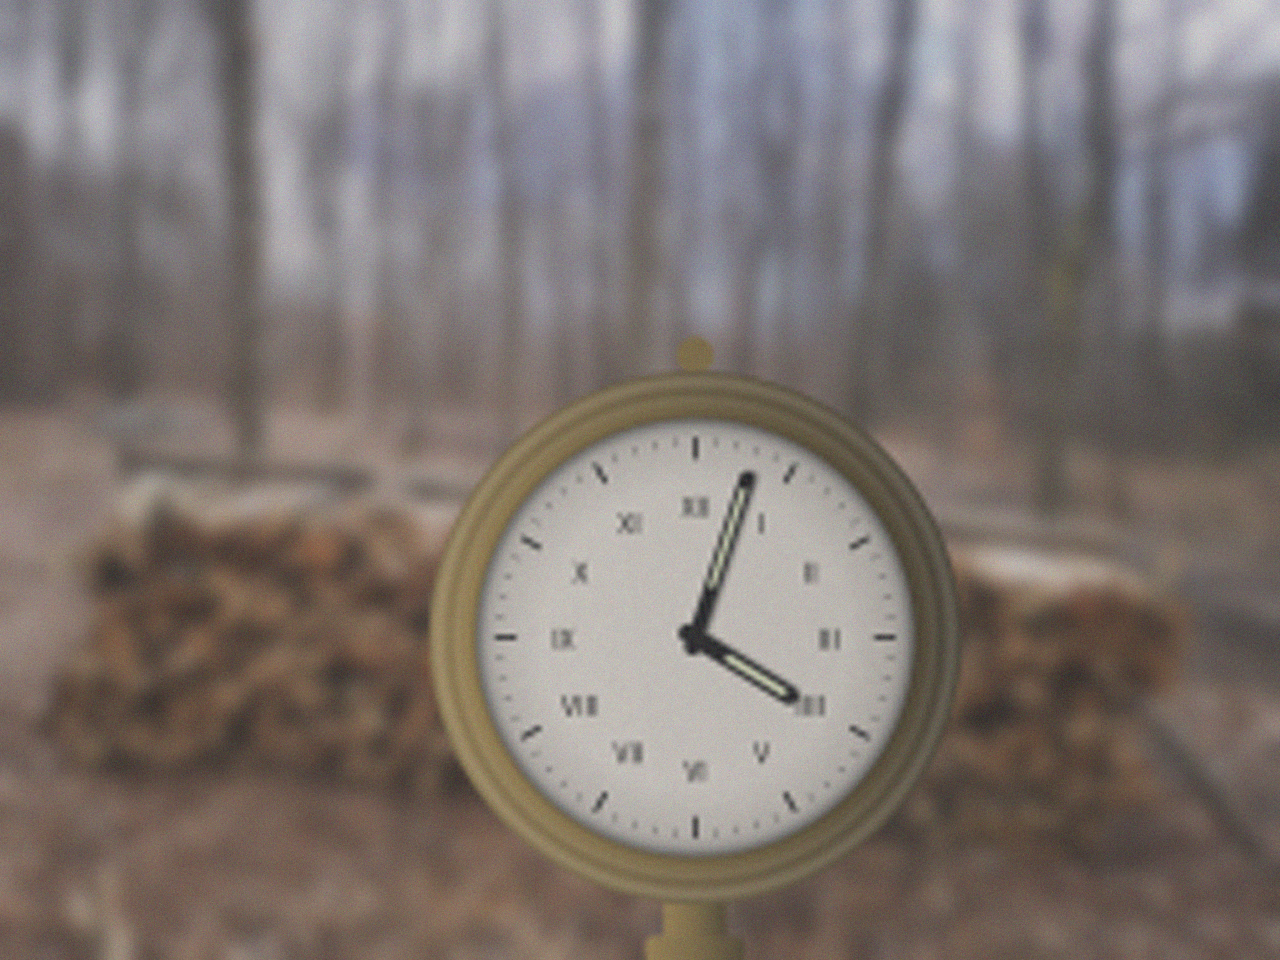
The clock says 4:03
